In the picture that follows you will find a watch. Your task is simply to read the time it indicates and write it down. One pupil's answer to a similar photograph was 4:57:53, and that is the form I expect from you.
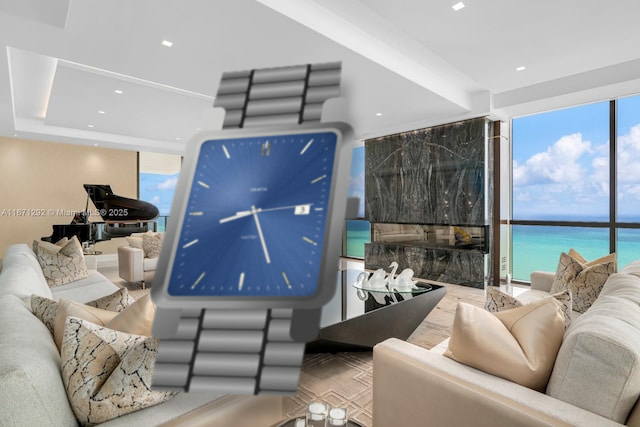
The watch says 8:26:14
